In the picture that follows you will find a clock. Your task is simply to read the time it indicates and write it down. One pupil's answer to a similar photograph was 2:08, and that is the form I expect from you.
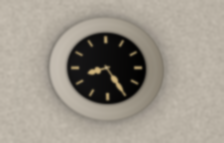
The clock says 8:25
